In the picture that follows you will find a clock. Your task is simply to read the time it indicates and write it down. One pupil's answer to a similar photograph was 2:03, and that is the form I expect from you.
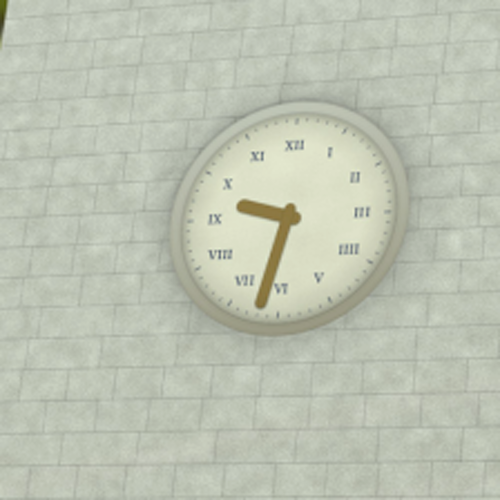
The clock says 9:32
